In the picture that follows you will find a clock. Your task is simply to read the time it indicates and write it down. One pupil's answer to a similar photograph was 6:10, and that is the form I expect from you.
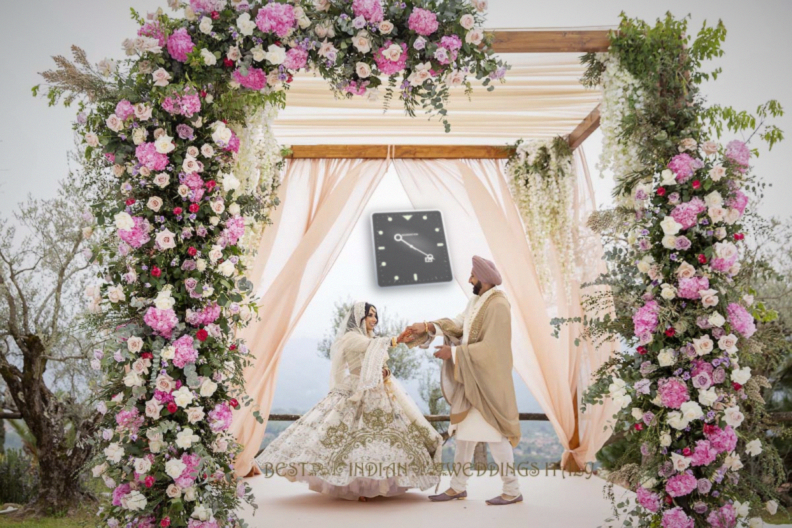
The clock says 10:21
